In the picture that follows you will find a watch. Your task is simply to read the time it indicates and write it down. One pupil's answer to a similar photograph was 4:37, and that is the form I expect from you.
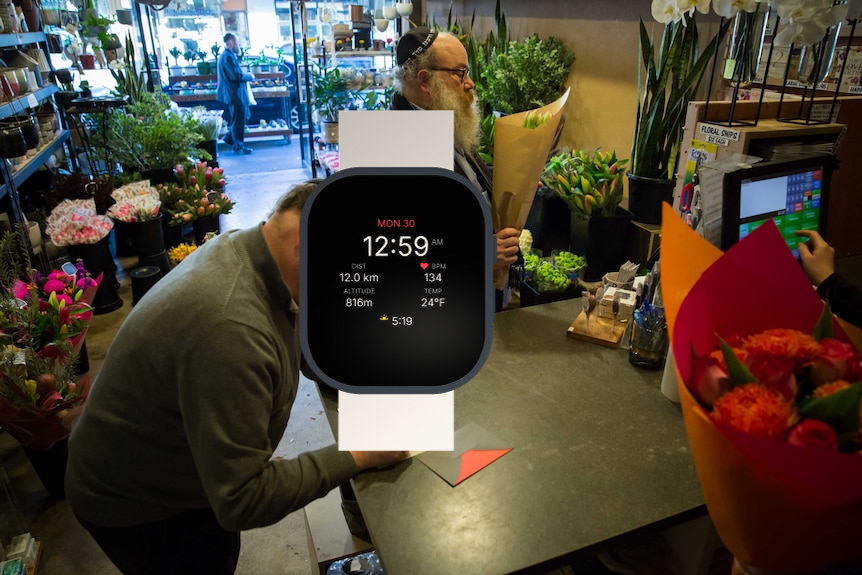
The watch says 12:59
